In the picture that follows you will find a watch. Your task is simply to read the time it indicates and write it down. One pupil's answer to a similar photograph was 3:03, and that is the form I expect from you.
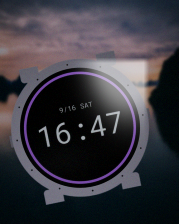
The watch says 16:47
